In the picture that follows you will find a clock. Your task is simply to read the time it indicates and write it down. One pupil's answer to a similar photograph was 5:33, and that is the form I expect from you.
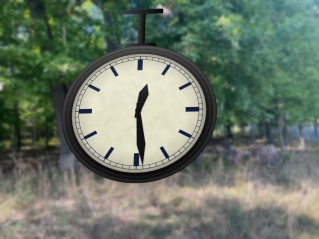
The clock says 12:29
